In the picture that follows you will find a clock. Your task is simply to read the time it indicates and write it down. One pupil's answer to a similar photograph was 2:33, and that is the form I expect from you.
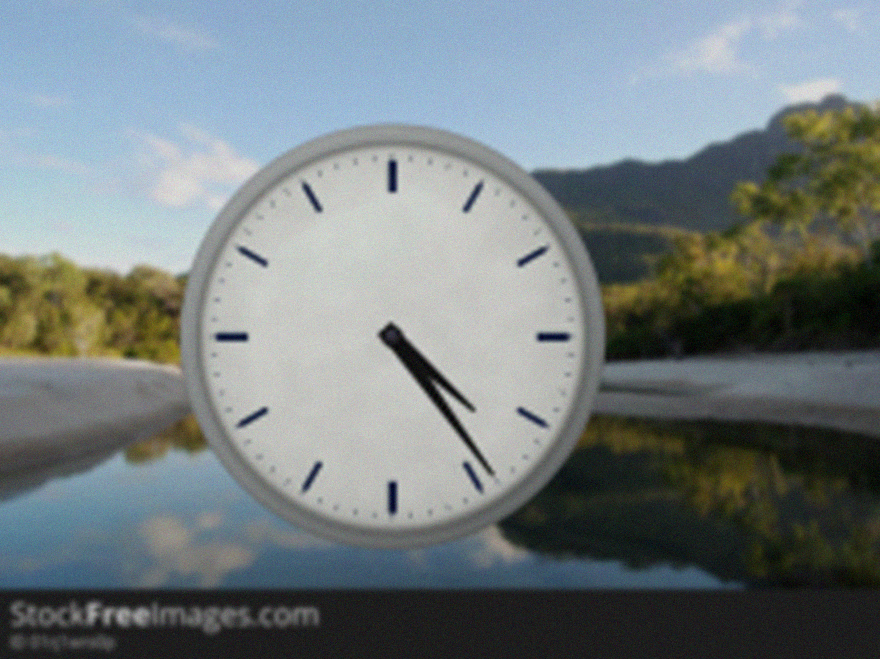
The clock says 4:24
